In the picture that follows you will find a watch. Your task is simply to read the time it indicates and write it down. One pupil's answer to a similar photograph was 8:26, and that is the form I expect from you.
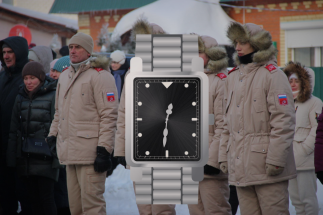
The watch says 12:31
